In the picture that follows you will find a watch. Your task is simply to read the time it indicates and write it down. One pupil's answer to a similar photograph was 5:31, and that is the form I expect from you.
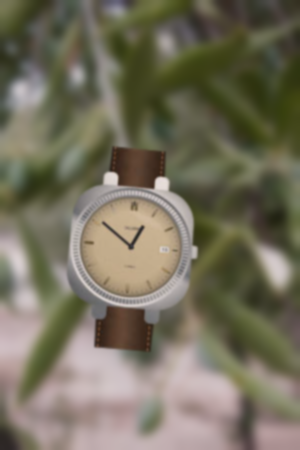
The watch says 12:51
